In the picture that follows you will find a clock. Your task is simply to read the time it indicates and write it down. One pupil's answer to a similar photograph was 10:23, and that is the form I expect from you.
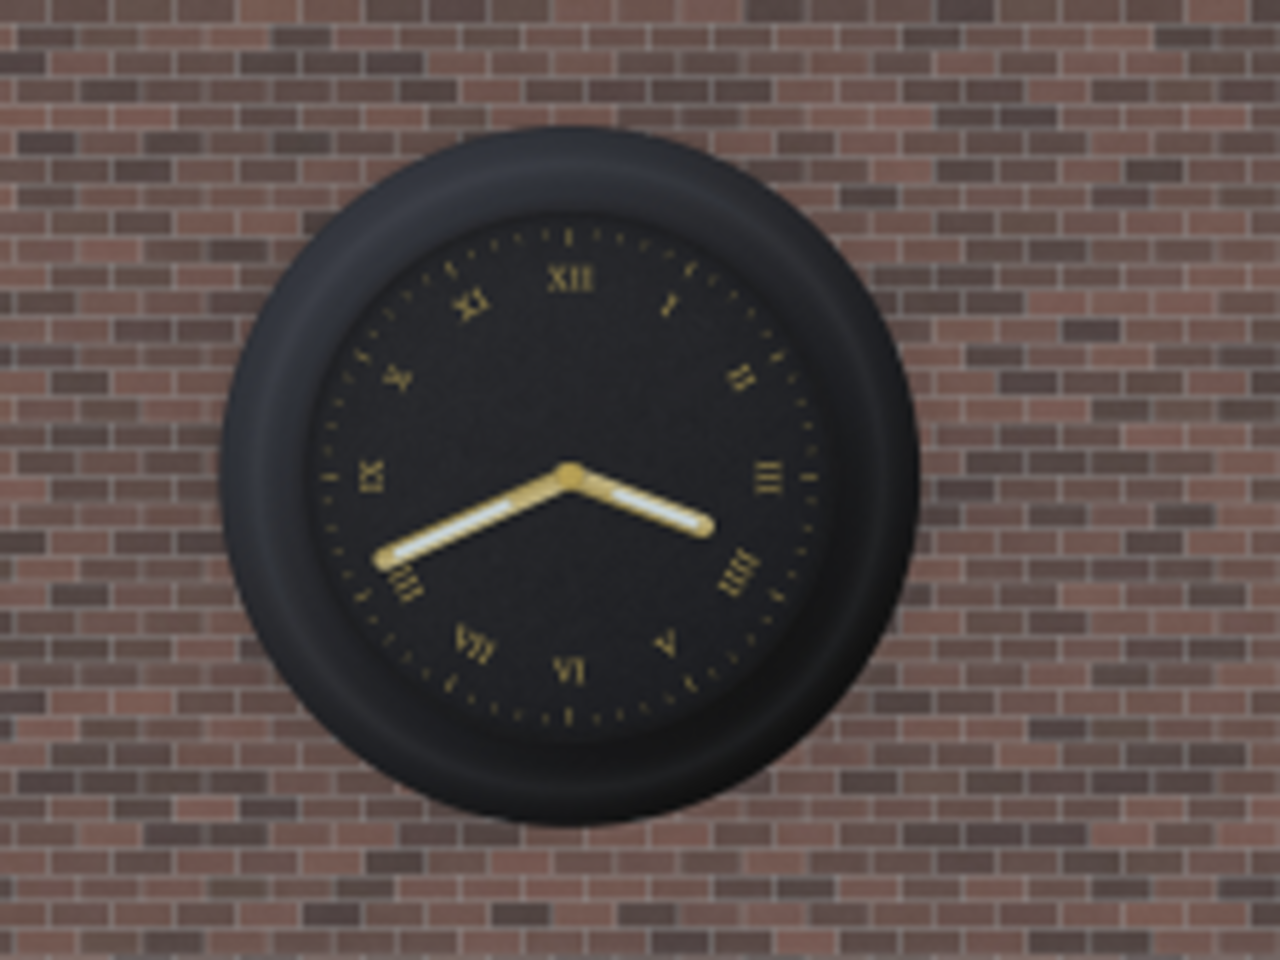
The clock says 3:41
